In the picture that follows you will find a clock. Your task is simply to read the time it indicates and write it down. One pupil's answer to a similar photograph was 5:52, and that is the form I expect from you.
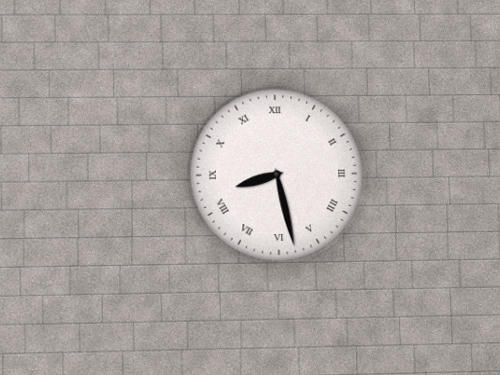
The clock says 8:28
